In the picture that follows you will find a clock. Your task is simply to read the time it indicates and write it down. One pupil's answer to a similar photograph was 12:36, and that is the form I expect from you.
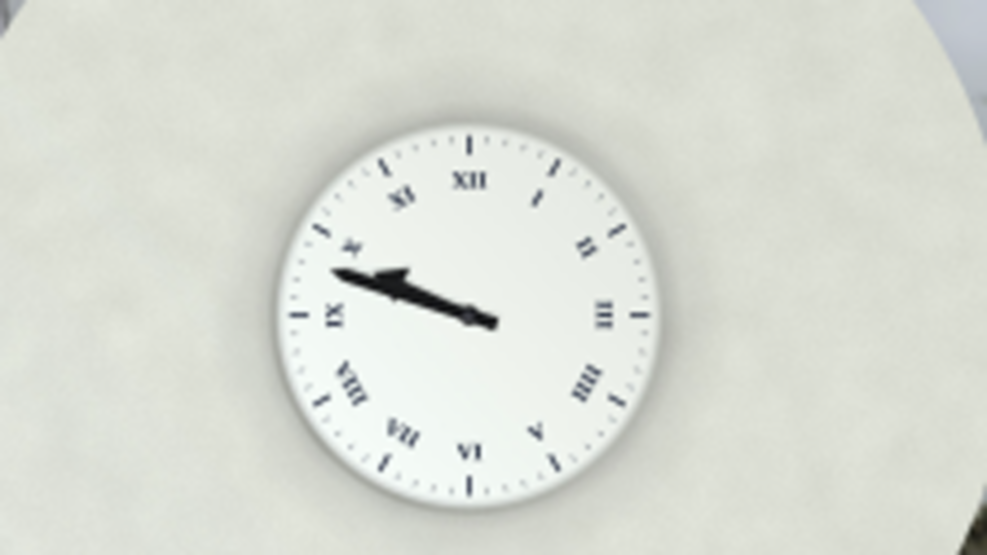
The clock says 9:48
